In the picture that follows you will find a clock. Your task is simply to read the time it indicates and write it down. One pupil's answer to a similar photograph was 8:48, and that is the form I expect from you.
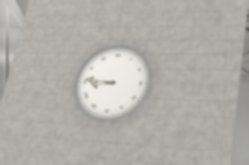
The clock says 8:46
